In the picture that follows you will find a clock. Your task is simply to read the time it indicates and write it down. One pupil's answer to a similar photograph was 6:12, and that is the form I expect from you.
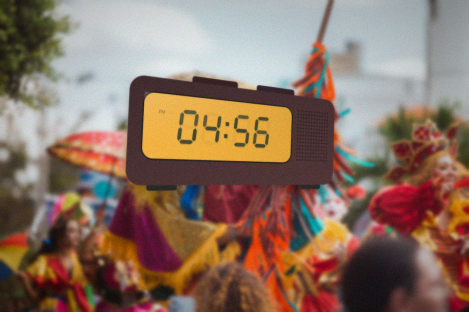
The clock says 4:56
